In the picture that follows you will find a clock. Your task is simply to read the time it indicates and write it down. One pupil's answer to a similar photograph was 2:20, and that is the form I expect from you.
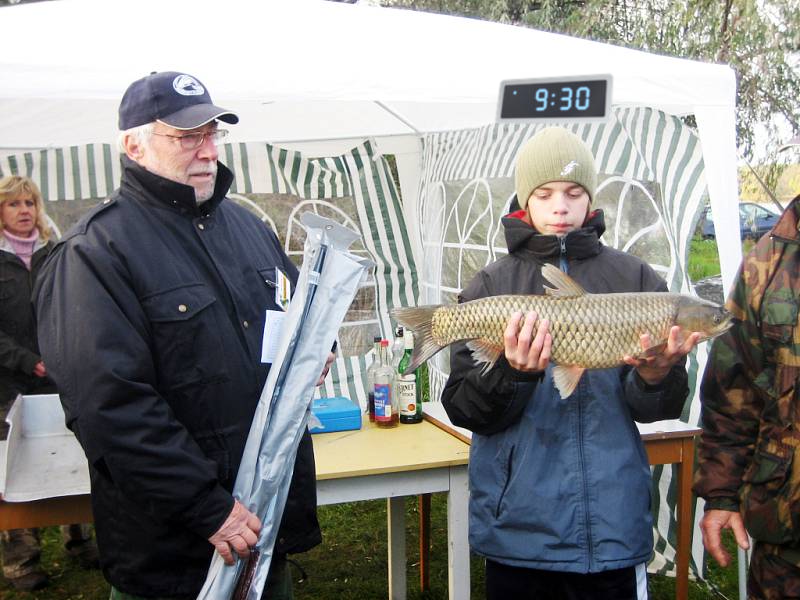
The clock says 9:30
